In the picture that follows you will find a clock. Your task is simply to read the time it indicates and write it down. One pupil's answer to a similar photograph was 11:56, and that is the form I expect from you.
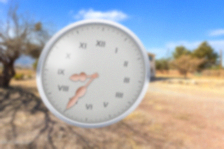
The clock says 8:35
